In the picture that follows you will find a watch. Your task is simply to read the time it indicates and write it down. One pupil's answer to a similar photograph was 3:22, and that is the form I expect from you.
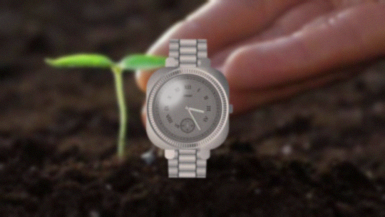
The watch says 3:25
